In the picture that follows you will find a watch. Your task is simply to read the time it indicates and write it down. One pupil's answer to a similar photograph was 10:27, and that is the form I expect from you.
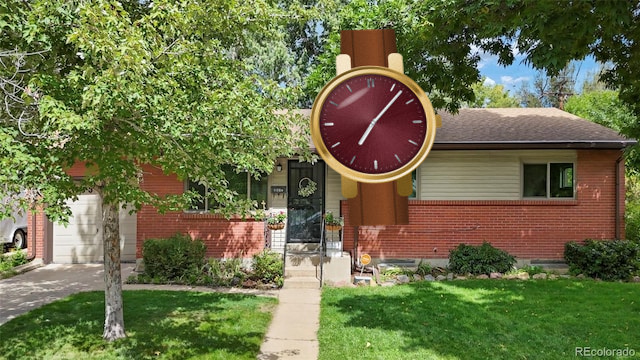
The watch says 7:07
